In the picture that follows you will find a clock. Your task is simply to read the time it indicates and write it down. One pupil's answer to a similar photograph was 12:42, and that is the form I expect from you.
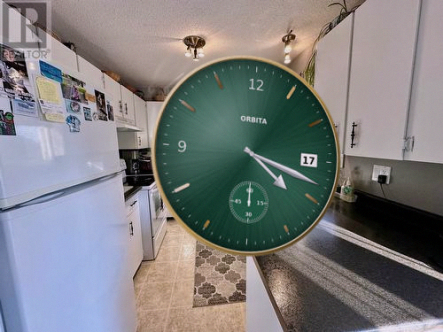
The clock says 4:18
